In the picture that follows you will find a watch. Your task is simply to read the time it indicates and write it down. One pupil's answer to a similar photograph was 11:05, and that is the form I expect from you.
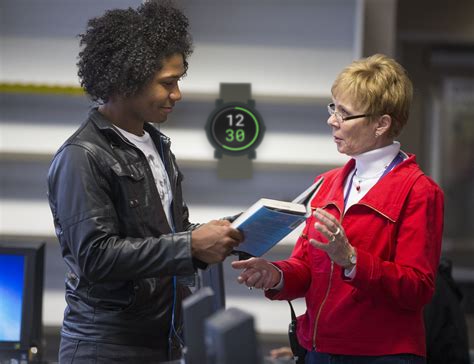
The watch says 12:30
